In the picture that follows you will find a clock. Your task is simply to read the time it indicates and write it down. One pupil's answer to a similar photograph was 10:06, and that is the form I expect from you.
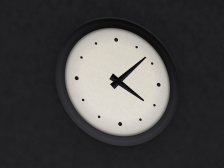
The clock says 4:08
